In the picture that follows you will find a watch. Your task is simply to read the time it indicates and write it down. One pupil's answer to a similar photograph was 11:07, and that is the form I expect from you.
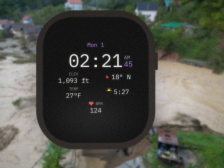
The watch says 2:21
